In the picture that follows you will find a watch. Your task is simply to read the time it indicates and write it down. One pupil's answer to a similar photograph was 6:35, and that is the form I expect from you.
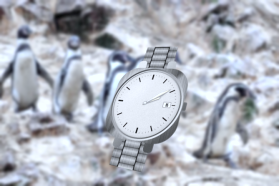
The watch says 2:09
